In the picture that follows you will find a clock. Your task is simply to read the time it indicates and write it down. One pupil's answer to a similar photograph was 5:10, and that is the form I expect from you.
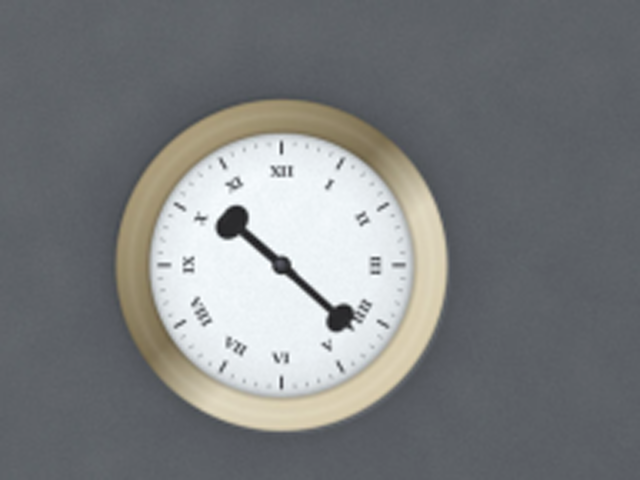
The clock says 10:22
